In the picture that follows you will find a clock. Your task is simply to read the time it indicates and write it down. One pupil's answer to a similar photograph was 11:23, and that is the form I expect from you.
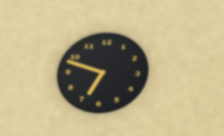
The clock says 6:48
